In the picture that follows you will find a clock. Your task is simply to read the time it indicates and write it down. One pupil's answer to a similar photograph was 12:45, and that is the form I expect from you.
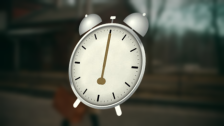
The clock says 6:00
